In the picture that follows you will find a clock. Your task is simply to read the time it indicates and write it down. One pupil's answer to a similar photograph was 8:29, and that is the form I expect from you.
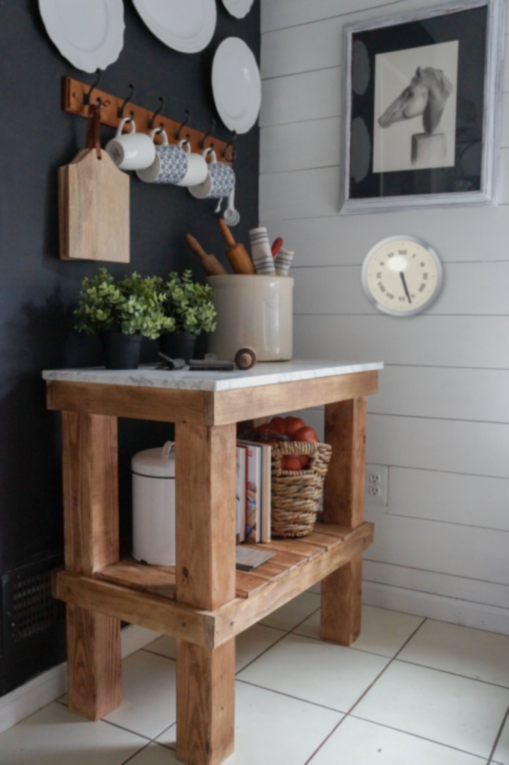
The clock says 5:27
